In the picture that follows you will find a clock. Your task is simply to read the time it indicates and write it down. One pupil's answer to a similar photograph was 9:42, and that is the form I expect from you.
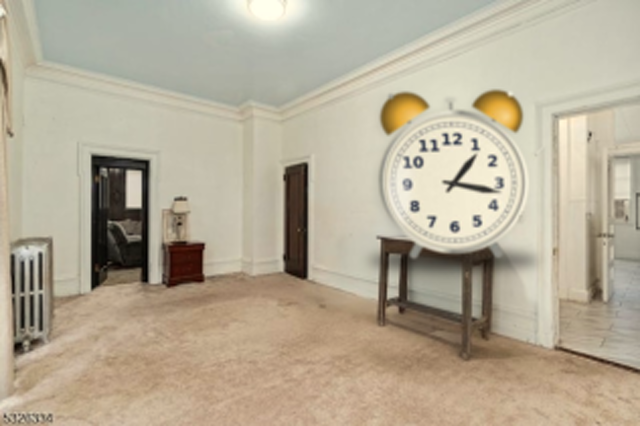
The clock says 1:17
